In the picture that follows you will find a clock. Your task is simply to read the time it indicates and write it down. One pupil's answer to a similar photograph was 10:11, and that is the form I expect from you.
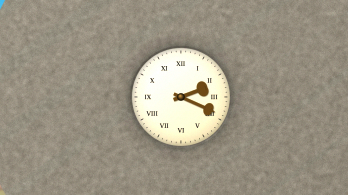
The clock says 2:19
